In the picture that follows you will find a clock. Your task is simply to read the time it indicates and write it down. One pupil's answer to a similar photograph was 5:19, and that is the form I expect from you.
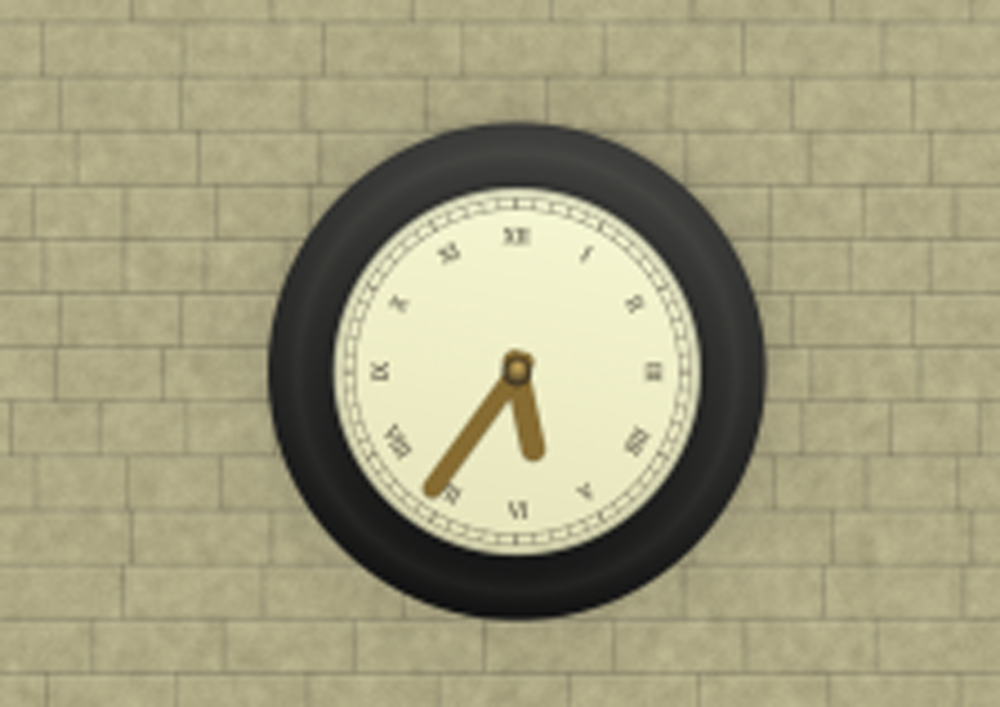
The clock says 5:36
